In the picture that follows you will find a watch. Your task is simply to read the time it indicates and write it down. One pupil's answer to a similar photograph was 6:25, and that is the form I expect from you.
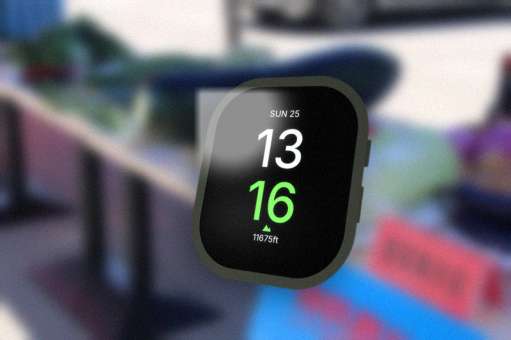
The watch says 13:16
